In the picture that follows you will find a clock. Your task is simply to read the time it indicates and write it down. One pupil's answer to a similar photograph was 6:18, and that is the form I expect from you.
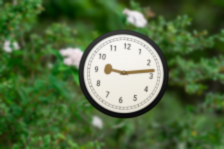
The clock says 9:13
